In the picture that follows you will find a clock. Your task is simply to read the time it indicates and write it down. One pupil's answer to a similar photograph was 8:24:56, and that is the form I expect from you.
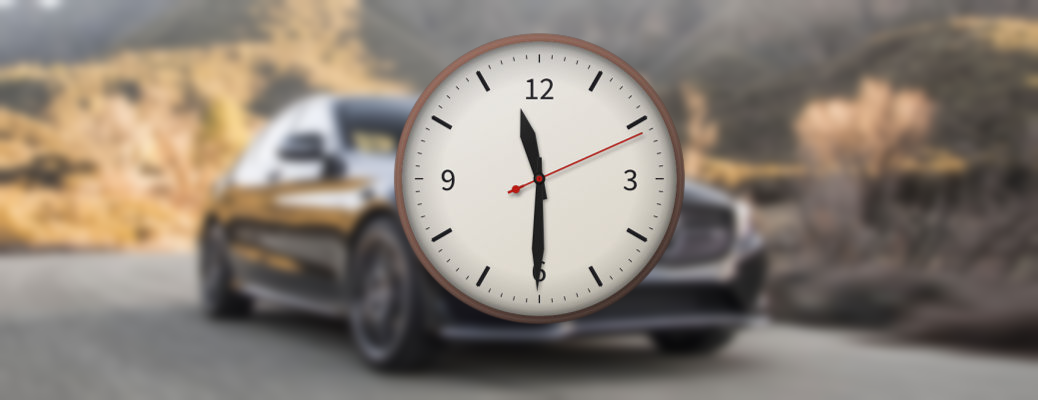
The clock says 11:30:11
